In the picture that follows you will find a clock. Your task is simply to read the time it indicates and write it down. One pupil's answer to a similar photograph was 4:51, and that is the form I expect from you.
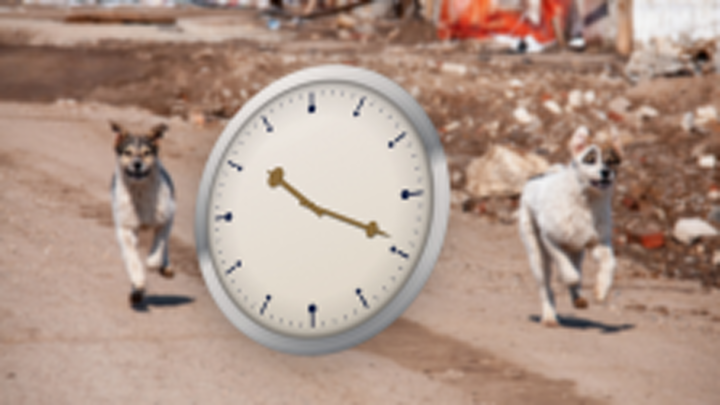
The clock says 10:19
